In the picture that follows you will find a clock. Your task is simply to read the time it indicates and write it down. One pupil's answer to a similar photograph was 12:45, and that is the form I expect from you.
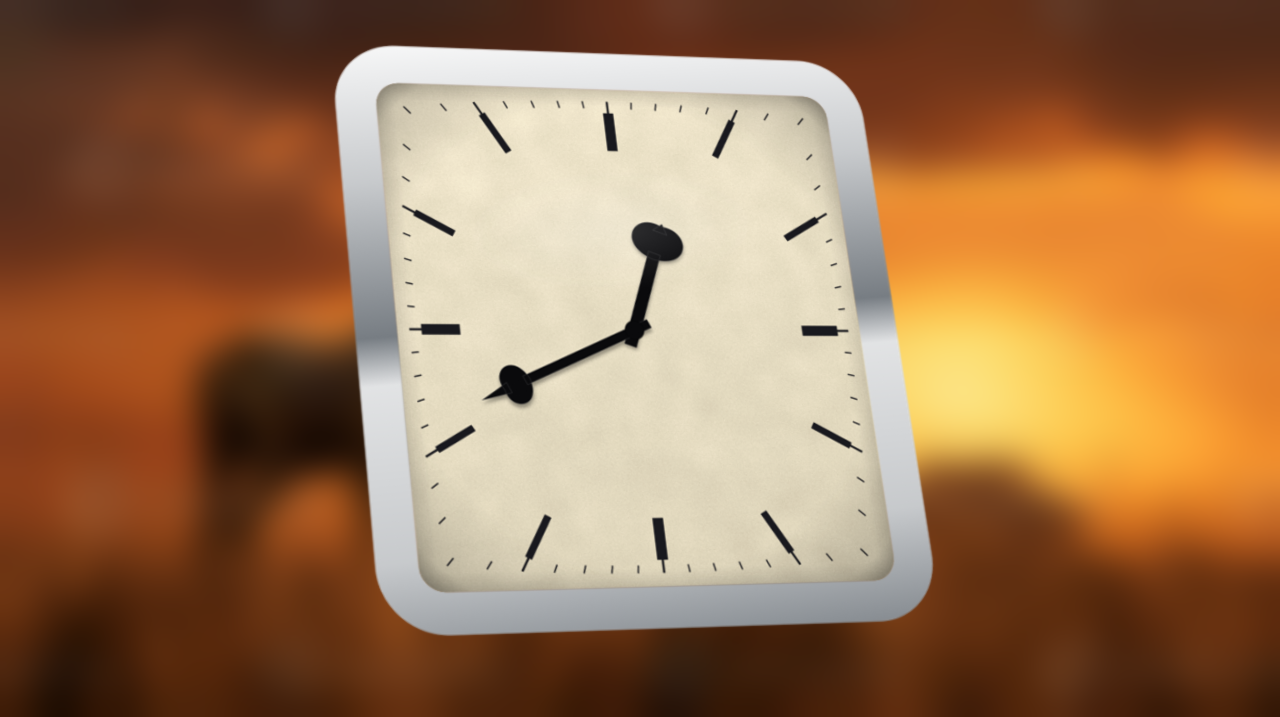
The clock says 12:41
